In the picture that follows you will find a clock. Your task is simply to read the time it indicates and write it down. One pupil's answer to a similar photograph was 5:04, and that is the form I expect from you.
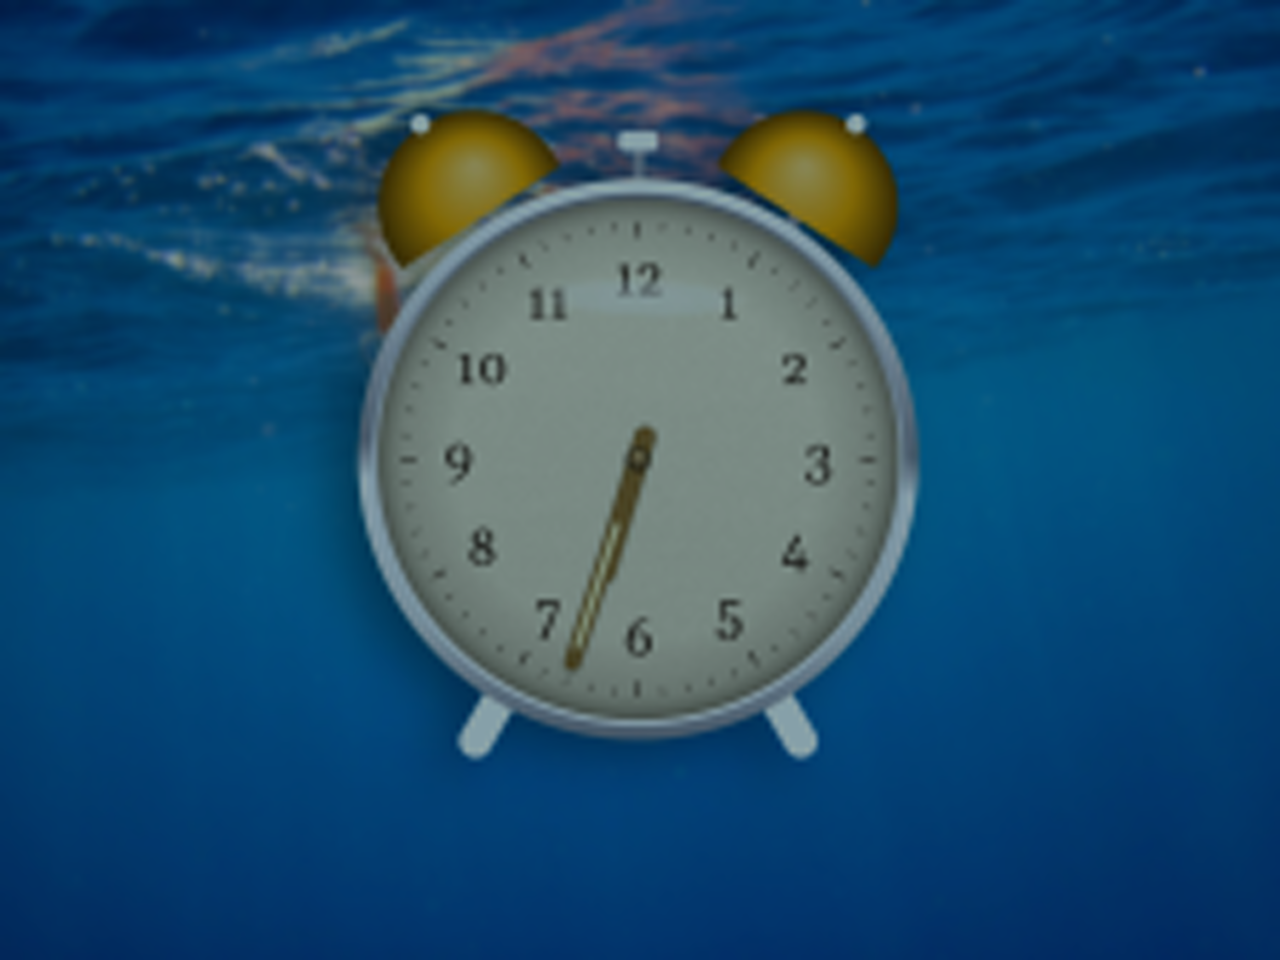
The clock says 6:33
